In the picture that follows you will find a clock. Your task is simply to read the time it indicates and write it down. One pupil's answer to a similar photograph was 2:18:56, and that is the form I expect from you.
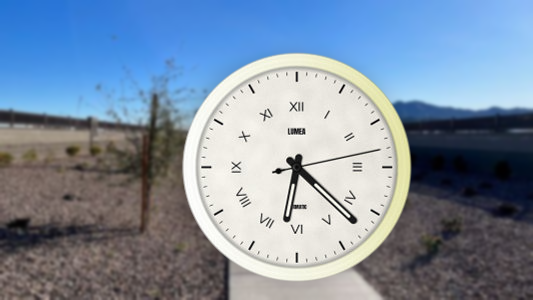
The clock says 6:22:13
